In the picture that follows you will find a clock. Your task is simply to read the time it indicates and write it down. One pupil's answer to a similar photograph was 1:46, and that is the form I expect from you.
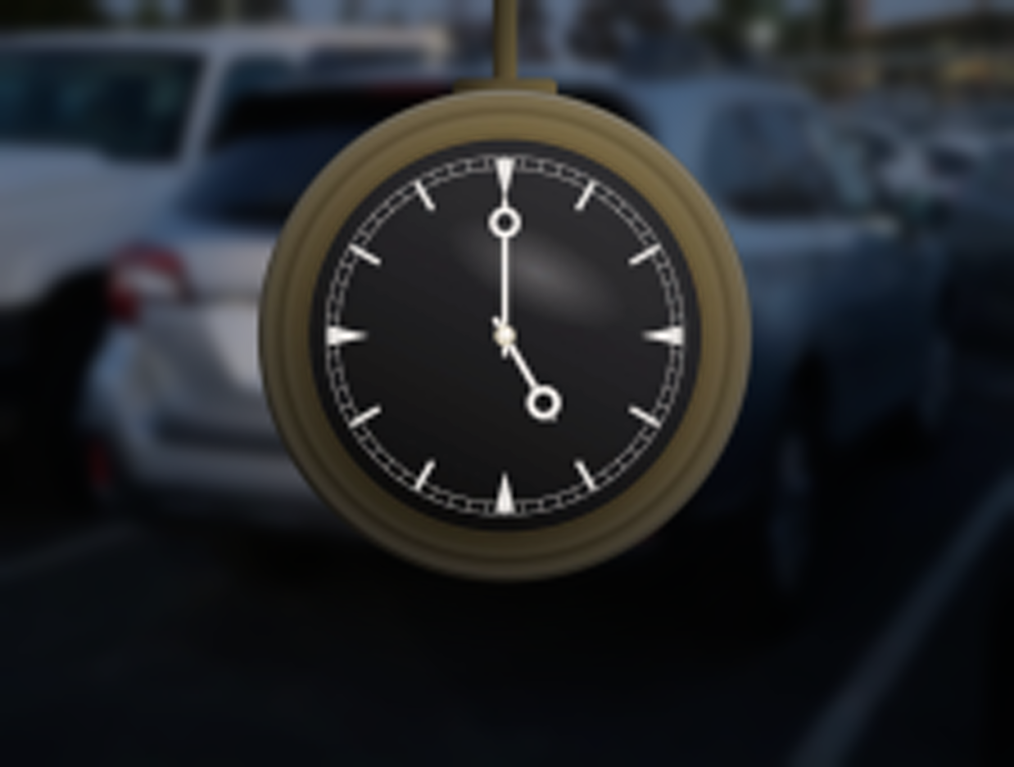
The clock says 5:00
